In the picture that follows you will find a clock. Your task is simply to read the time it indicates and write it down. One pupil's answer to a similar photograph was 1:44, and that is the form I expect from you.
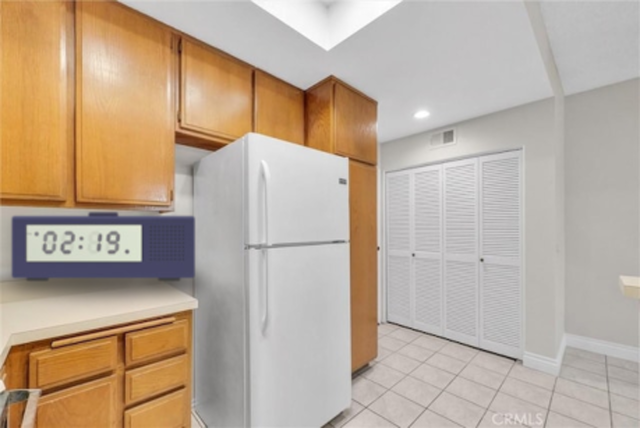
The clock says 2:19
